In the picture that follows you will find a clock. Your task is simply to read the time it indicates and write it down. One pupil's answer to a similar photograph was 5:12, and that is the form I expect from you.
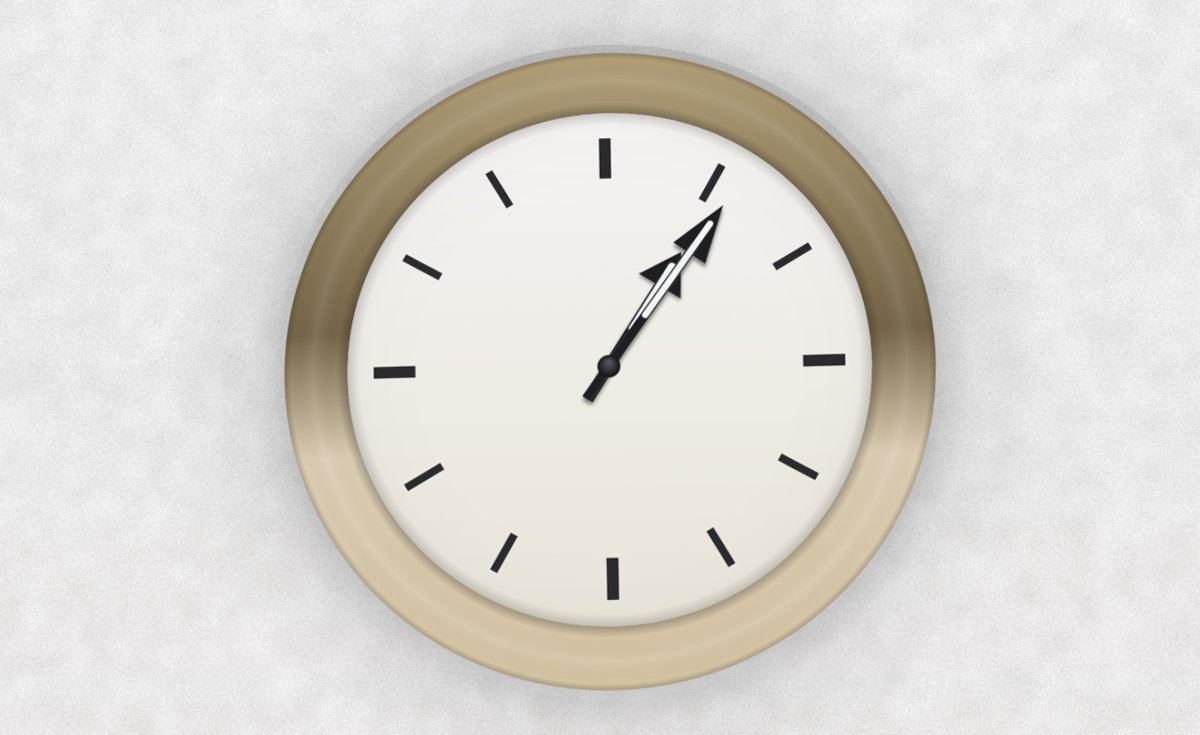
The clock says 1:06
